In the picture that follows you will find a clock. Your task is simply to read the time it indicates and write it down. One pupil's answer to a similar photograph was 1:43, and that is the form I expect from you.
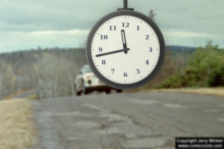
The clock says 11:43
